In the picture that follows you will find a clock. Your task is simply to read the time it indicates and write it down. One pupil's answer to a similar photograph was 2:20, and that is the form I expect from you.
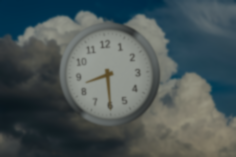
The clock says 8:30
